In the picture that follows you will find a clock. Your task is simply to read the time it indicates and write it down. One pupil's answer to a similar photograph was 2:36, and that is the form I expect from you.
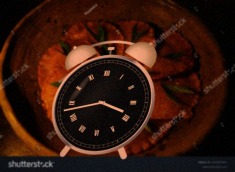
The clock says 3:43
